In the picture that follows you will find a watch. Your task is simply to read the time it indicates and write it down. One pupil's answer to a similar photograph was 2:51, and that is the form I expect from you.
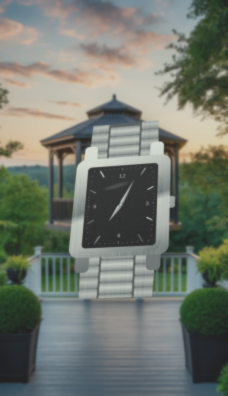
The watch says 7:04
